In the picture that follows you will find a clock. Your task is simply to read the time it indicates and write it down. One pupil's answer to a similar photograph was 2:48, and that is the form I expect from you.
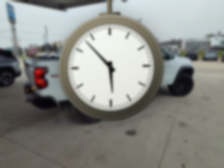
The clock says 5:53
